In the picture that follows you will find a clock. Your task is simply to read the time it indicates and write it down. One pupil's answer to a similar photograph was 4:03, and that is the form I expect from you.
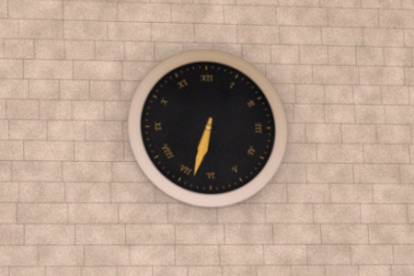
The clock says 6:33
